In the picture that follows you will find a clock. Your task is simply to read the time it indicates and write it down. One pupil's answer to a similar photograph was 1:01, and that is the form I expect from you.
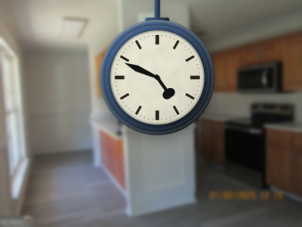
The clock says 4:49
